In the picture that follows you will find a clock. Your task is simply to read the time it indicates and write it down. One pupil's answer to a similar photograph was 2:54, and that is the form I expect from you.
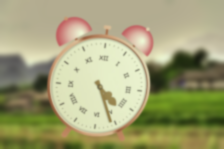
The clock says 4:26
